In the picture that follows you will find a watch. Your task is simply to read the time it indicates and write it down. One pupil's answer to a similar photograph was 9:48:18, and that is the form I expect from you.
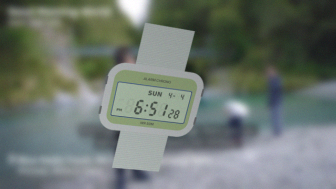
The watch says 6:51:28
